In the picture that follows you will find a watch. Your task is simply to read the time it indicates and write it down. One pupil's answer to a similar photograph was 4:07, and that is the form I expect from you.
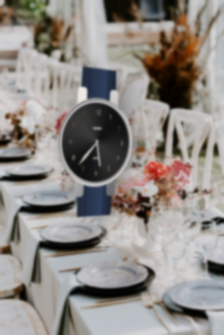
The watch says 5:37
